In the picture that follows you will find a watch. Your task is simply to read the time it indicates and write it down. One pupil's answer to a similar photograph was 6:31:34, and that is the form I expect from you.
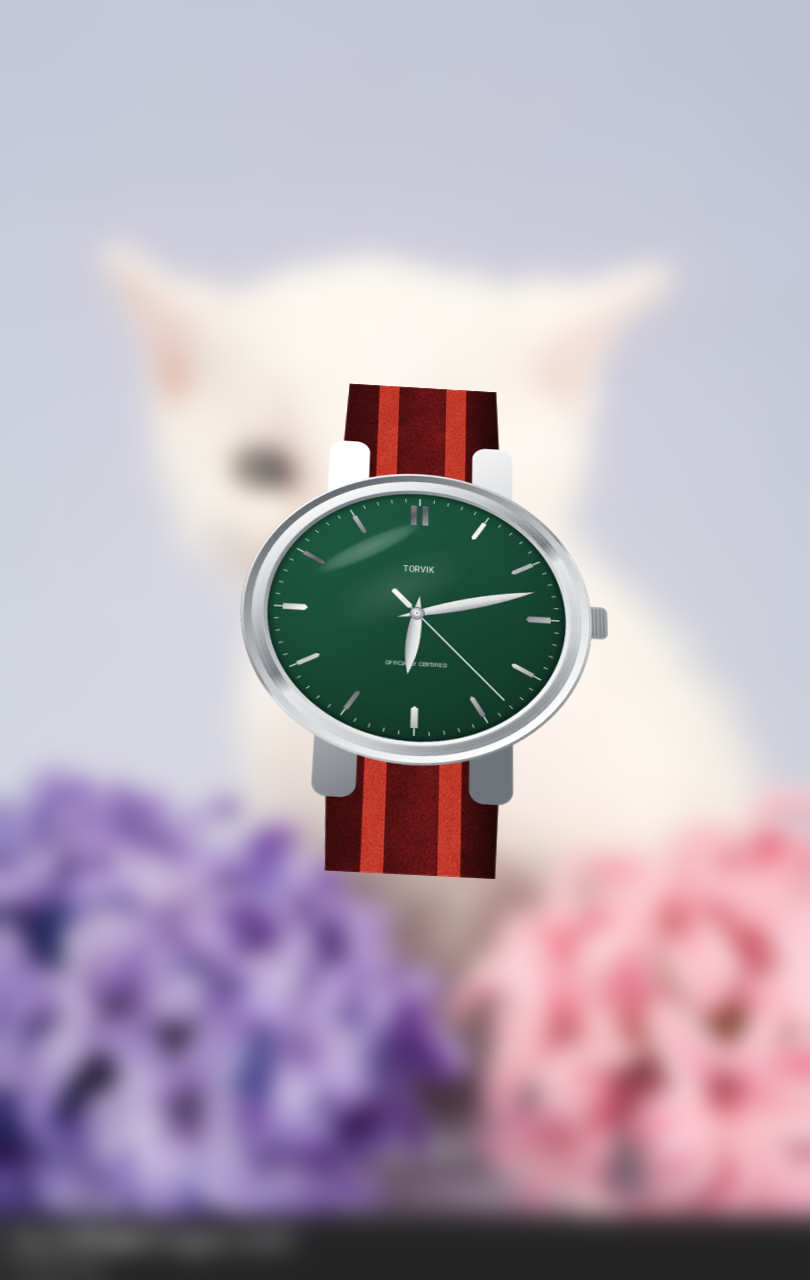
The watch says 6:12:23
